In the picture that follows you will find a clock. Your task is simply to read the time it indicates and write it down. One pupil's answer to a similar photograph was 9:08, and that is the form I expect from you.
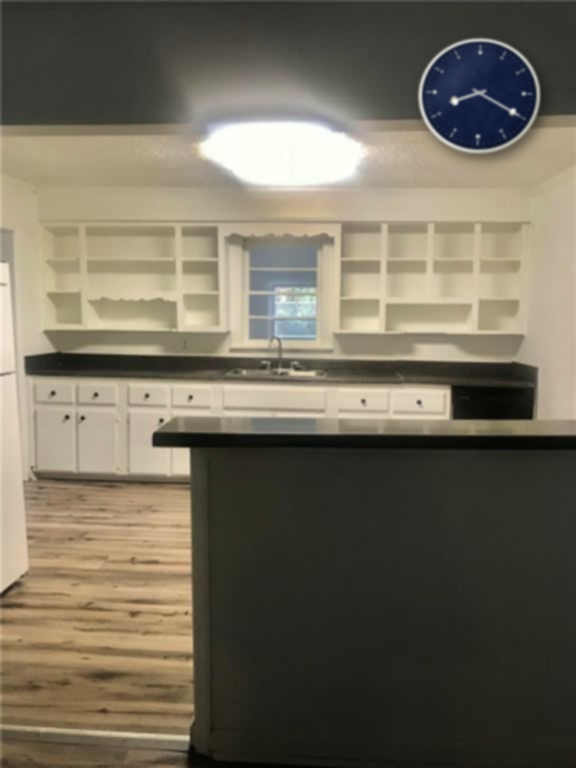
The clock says 8:20
